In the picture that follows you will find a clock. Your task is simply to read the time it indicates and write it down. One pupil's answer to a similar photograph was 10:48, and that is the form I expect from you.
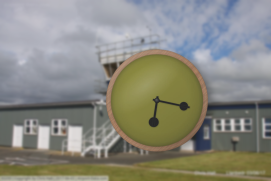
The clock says 6:17
